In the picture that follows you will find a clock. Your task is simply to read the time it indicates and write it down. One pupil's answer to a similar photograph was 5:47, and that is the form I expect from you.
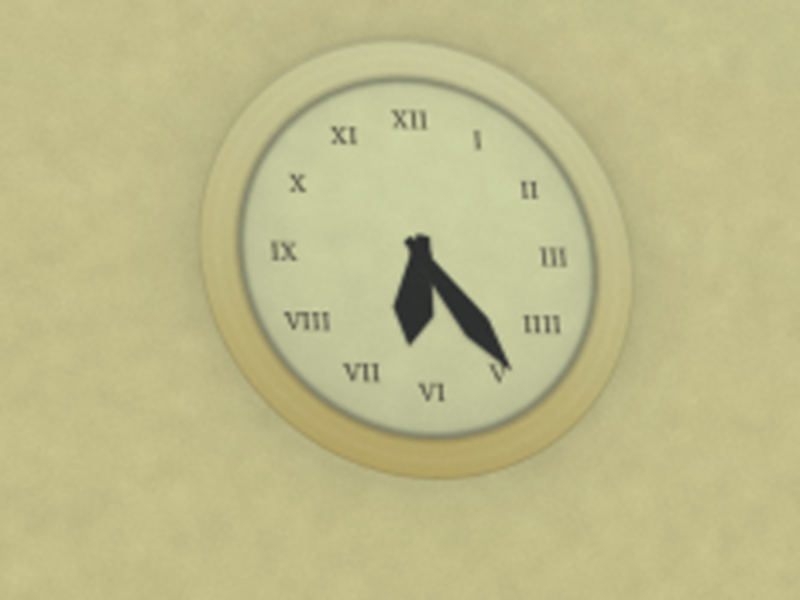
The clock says 6:24
